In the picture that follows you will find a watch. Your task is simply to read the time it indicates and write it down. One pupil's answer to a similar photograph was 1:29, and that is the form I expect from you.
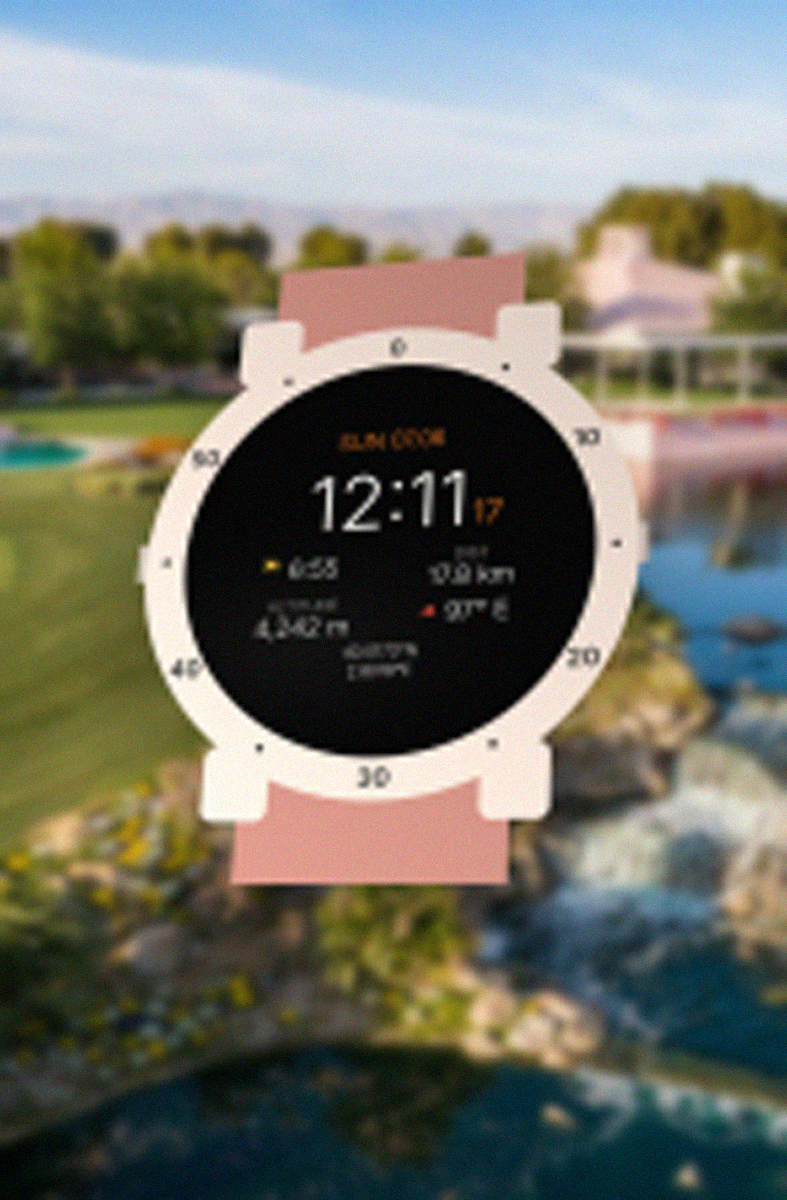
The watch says 12:11
